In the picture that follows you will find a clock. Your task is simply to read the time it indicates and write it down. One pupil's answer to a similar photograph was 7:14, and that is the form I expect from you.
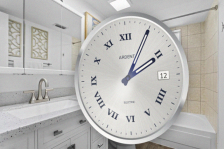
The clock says 2:05
